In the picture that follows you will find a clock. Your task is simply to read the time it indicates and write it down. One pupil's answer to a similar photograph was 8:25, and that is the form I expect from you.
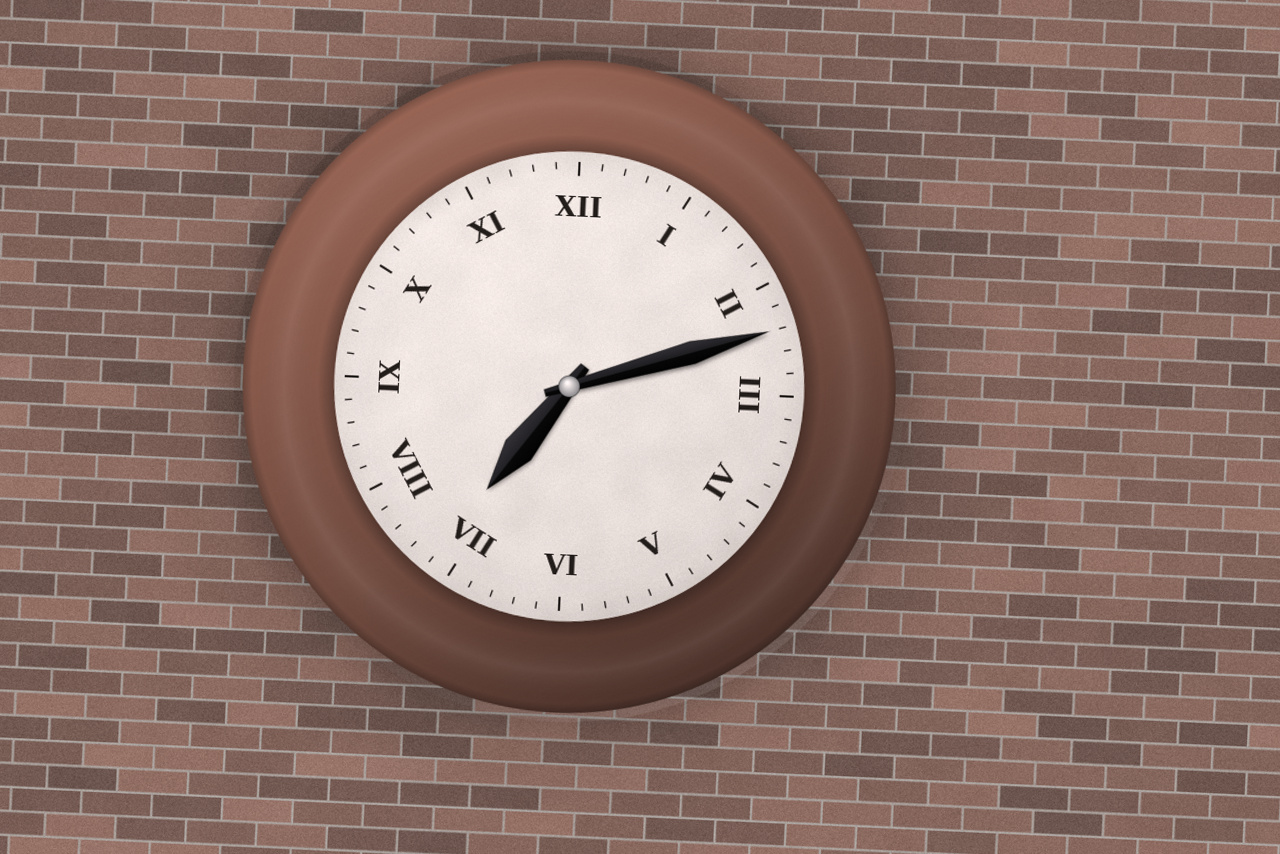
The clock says 7:12
